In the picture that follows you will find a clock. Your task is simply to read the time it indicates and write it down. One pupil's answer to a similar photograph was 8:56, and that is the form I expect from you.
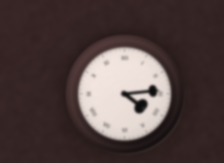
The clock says 4:14
